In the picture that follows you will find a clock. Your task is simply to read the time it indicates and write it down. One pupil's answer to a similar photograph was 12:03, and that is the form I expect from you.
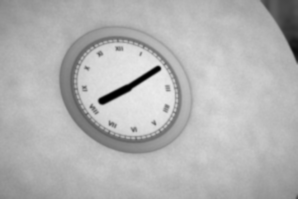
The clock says 8:10
